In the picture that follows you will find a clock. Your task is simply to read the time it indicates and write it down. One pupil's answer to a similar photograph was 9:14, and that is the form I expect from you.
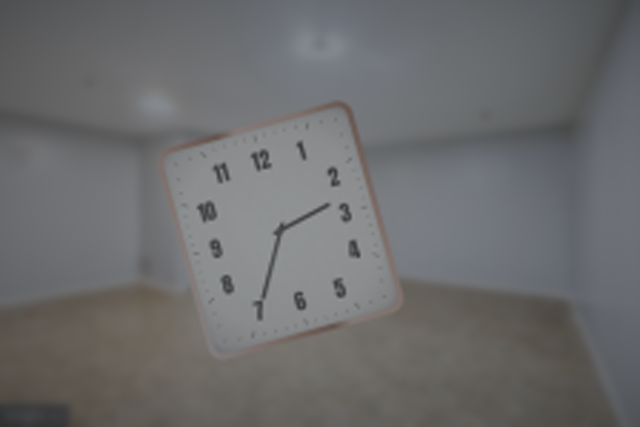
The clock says 2:35
